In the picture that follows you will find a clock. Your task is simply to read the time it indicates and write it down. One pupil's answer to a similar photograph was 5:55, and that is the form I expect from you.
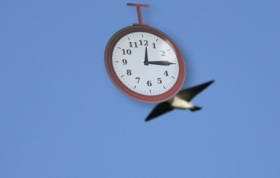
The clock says 12:15
